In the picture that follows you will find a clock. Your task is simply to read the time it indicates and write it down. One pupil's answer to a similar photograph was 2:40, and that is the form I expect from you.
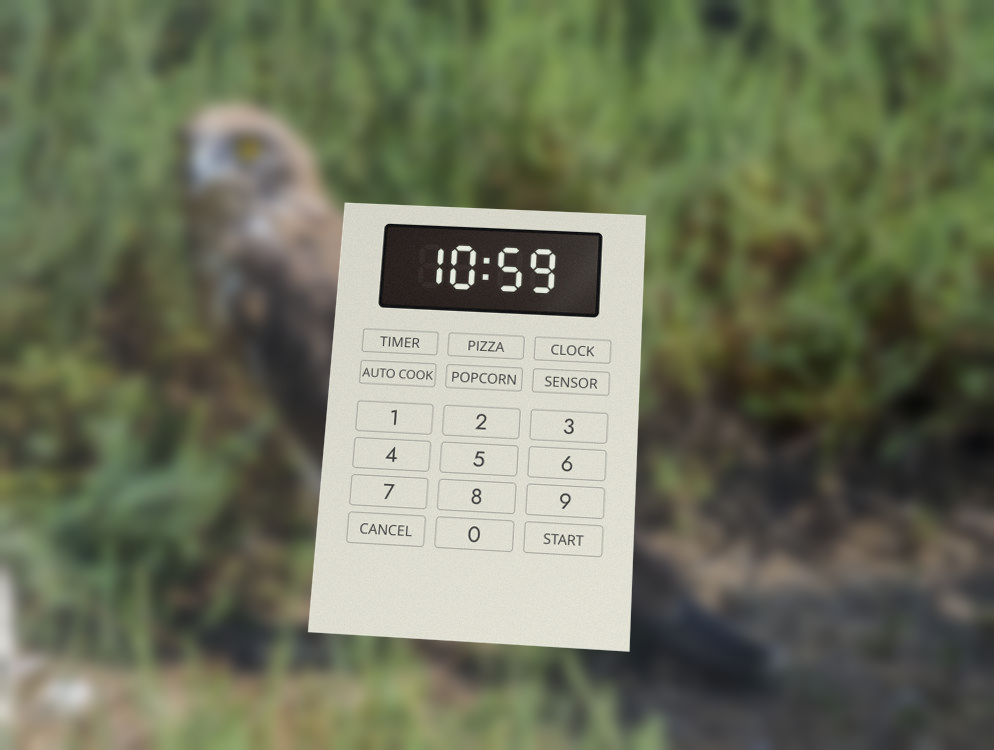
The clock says 10:59
